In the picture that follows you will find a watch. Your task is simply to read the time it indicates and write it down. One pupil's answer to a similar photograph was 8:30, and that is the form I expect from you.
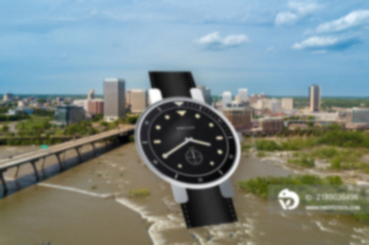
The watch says 3:40
